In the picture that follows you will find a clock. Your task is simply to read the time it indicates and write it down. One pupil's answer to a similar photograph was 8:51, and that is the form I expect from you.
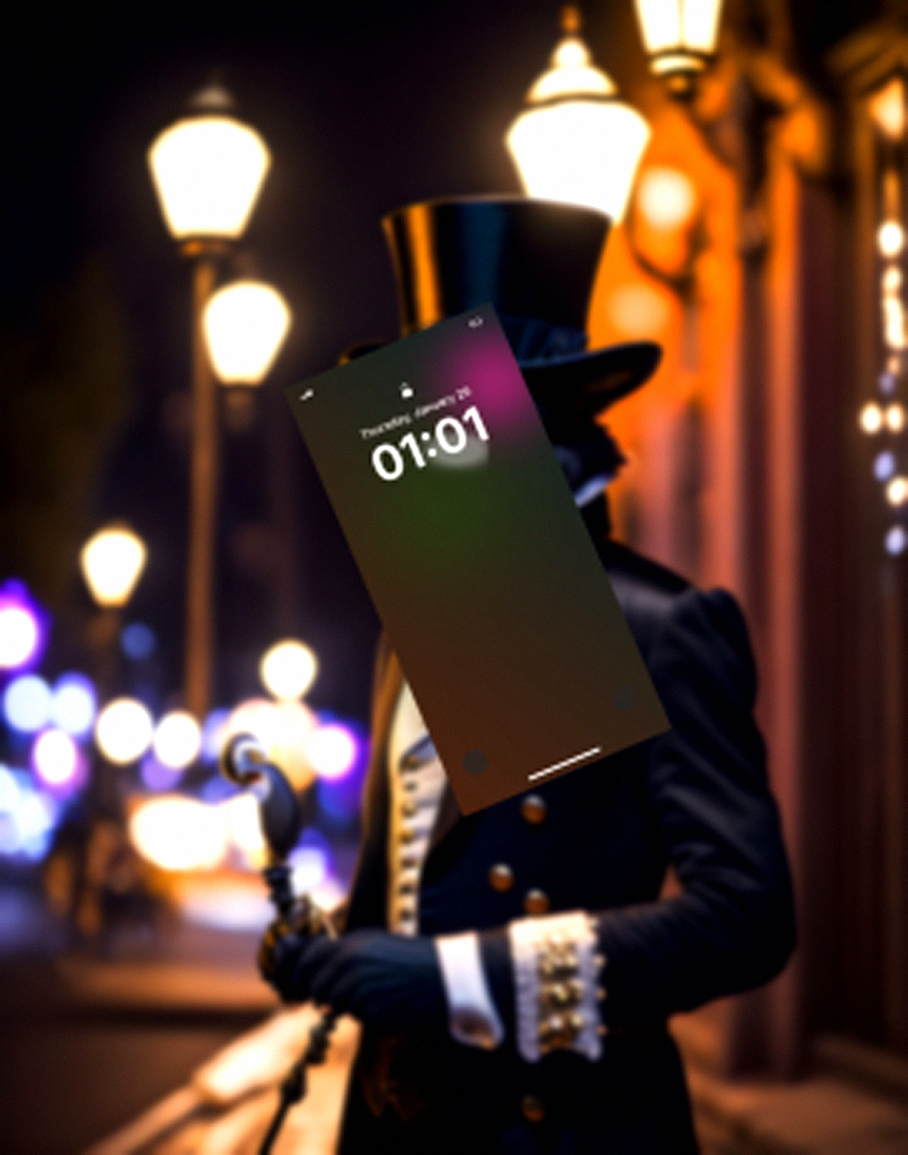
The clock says 1:01
